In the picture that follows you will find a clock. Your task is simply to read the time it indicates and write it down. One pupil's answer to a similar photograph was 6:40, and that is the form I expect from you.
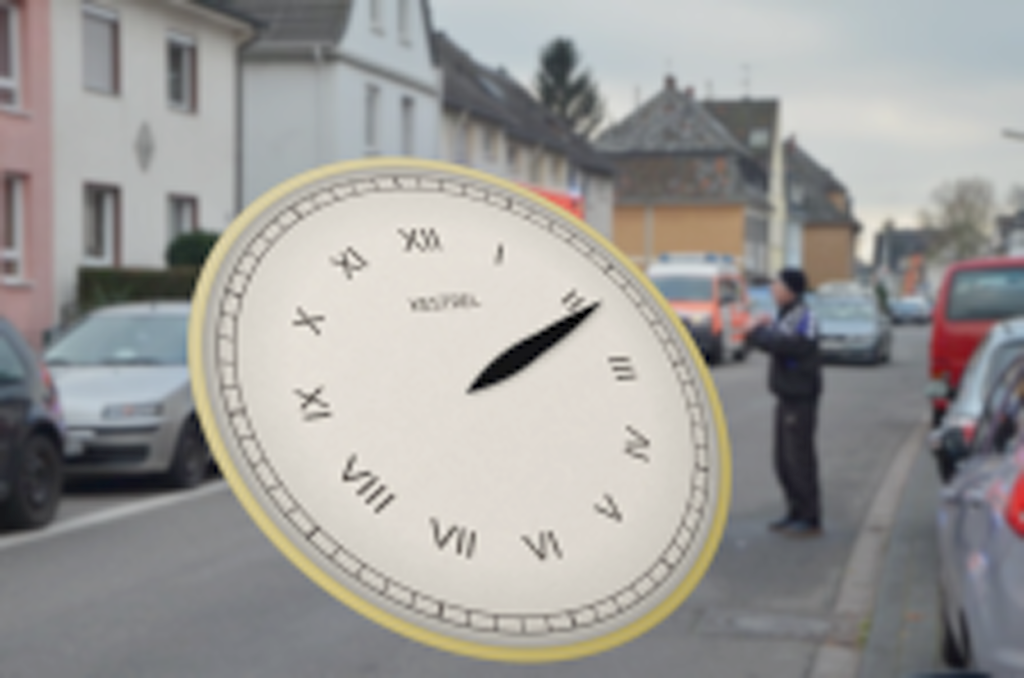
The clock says 2:11
